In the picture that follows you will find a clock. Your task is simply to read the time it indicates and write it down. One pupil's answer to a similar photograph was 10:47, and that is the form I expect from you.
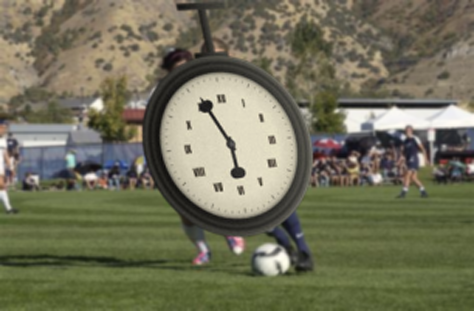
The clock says 5:56
